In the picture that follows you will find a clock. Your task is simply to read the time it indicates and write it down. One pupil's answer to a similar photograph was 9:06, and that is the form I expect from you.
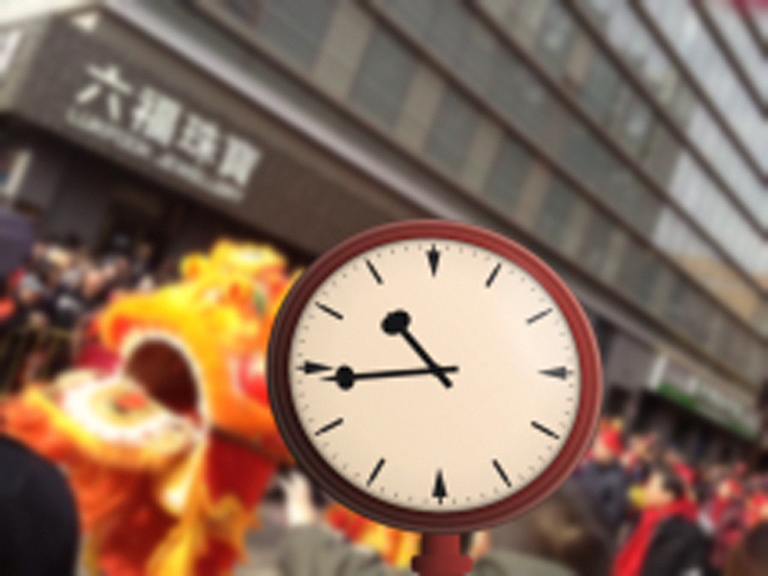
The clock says 10:44
